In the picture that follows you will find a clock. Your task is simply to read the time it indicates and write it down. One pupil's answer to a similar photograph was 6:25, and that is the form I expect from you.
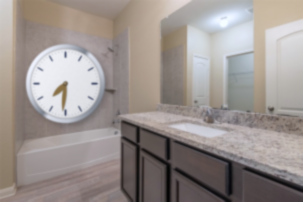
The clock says 7:31
